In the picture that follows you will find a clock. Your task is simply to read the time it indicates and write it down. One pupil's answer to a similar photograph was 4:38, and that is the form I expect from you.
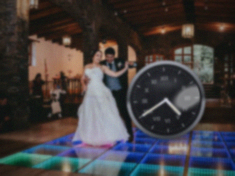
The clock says 4:40
